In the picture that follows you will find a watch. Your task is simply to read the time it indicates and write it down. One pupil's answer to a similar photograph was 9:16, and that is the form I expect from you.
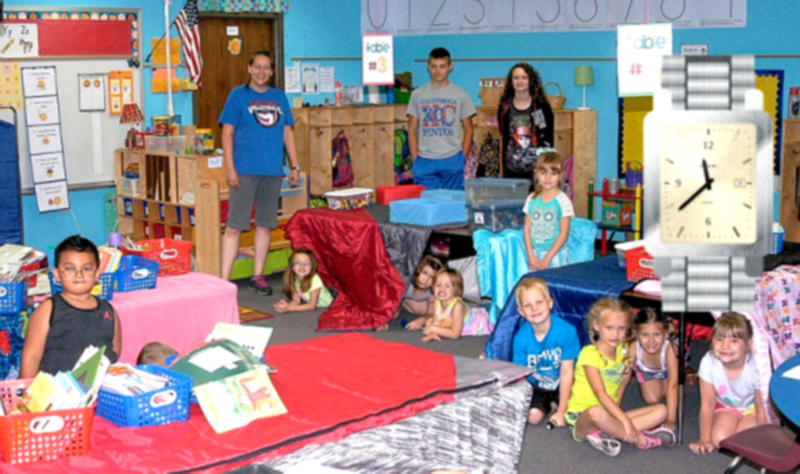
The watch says 11:38
